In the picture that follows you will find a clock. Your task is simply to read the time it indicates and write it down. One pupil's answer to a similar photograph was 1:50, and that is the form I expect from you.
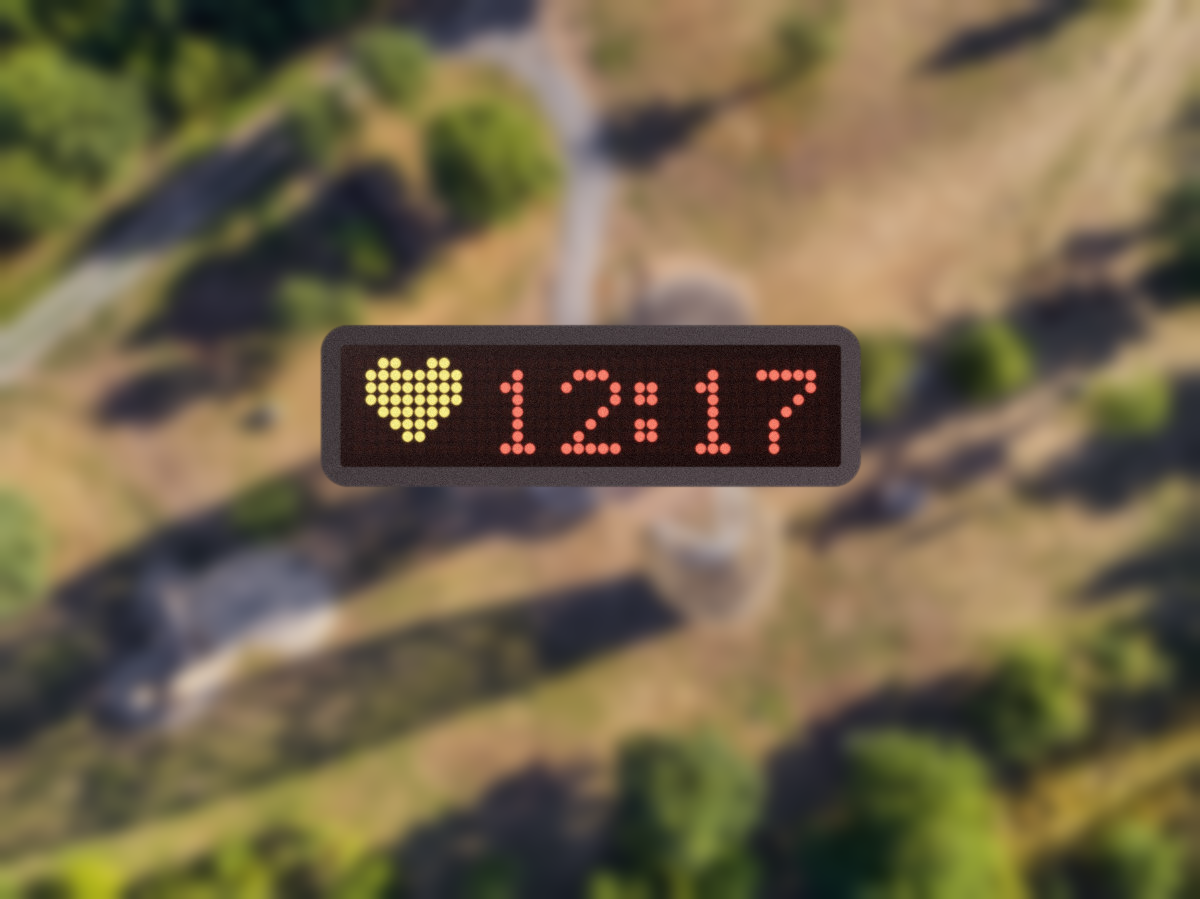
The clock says 12:17
